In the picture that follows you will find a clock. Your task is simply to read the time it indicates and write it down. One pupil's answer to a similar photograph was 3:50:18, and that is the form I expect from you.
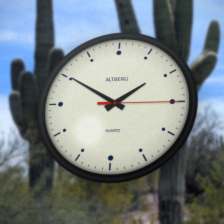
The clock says 1:50:15
